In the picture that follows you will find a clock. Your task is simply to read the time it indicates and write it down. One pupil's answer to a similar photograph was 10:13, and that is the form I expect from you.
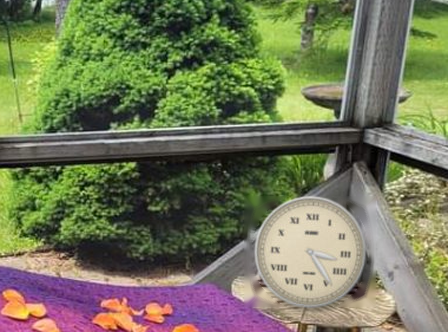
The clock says 3:24
